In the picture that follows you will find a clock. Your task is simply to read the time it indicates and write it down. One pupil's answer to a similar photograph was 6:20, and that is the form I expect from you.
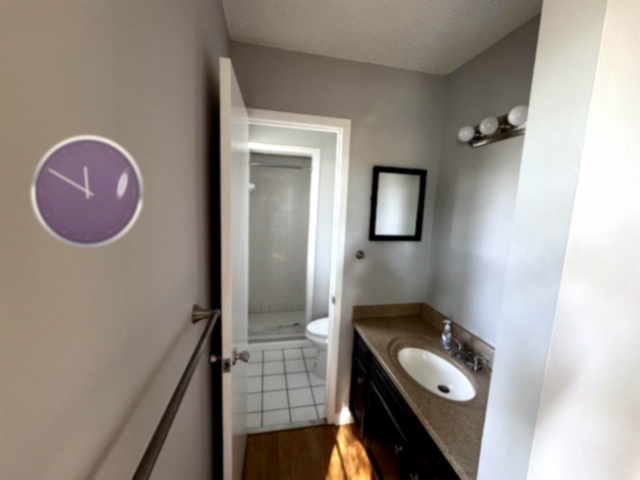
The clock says 11:50
